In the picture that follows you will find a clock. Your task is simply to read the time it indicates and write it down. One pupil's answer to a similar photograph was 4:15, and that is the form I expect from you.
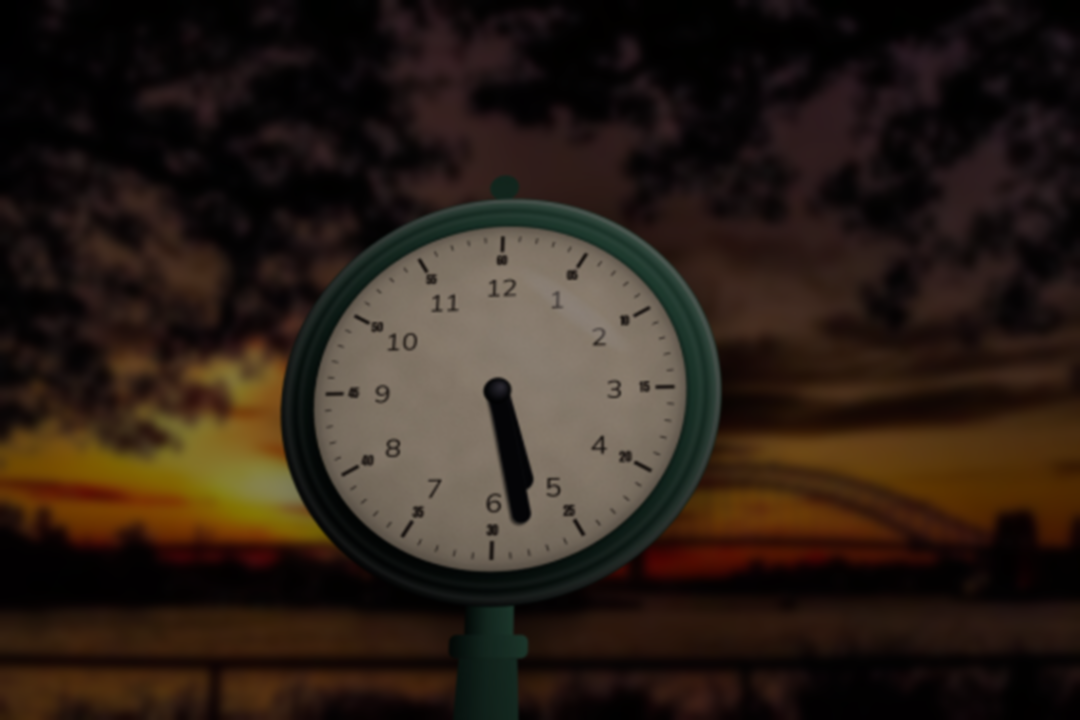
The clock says 5:28
